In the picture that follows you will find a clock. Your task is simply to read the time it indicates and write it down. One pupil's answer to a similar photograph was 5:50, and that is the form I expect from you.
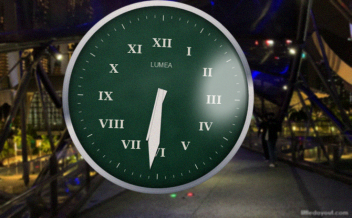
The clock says 6:31
